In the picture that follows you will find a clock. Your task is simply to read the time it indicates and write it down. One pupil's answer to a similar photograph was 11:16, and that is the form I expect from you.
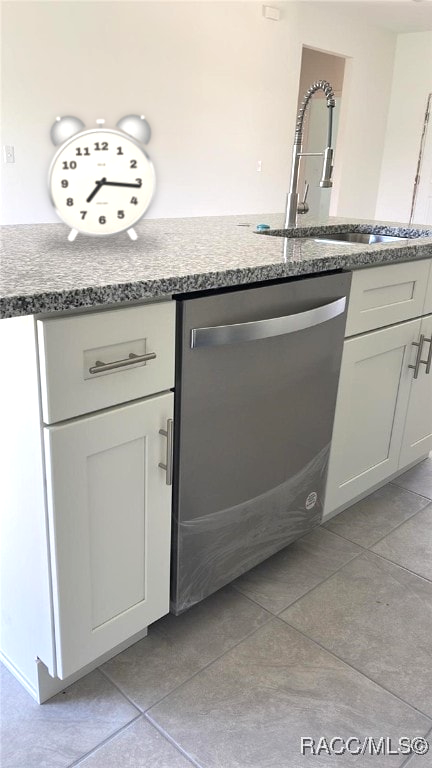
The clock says 7:16
